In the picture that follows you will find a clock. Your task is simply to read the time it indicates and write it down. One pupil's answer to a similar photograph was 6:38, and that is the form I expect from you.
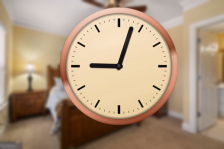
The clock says 9:03
